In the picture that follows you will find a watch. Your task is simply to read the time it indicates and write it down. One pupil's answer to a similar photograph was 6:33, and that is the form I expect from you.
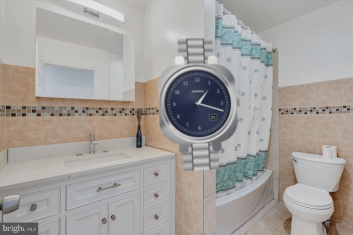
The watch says 1:18
